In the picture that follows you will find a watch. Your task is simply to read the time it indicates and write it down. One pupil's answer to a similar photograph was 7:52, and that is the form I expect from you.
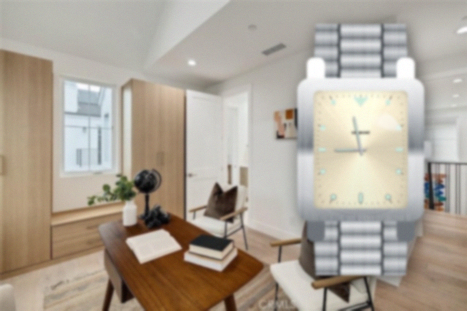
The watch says 8:58
